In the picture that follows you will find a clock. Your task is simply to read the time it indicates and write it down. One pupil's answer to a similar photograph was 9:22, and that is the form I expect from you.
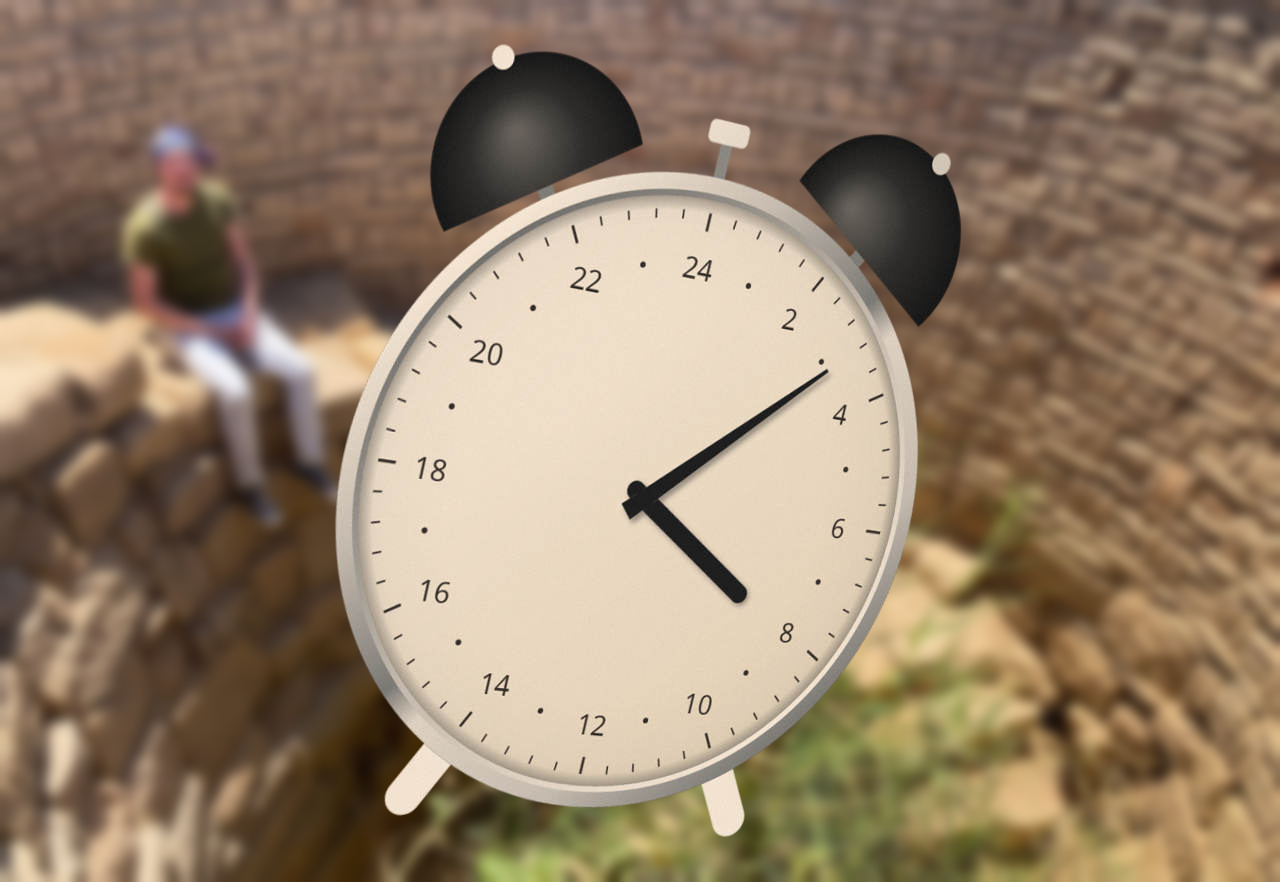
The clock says 8:08
